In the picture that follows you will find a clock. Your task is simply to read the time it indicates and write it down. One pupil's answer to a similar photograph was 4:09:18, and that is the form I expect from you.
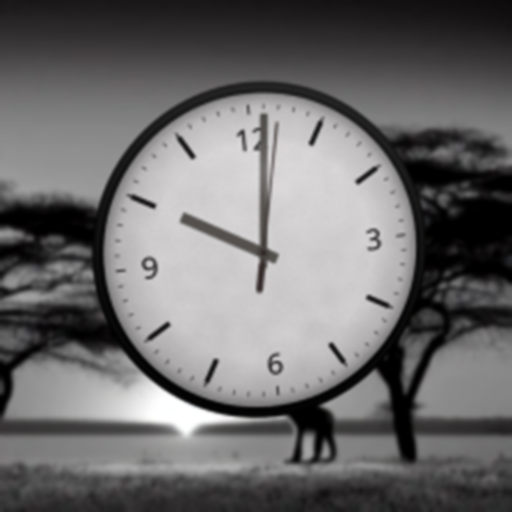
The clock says 10:01:02
